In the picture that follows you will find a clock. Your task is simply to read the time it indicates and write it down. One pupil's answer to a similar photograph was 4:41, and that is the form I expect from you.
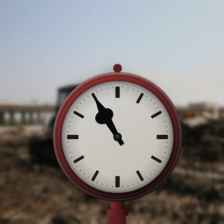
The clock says 10:55
